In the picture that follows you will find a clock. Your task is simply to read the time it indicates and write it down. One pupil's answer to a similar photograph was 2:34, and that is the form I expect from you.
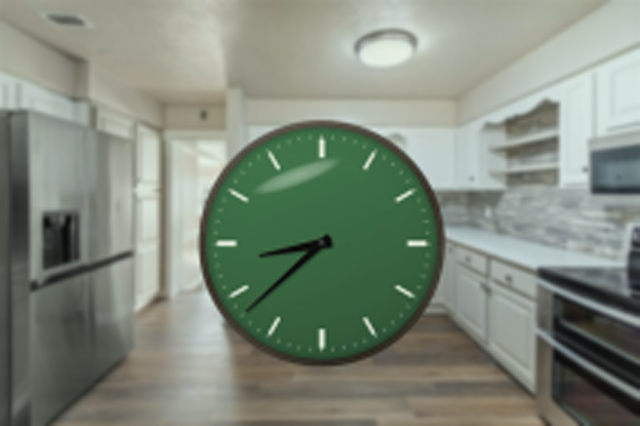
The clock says 8:38
